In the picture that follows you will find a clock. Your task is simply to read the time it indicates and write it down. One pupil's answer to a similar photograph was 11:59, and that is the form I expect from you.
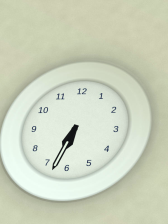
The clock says 6:33
